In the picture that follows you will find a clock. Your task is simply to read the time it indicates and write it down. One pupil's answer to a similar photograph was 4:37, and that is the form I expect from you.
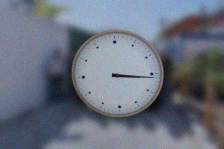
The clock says 3:16
